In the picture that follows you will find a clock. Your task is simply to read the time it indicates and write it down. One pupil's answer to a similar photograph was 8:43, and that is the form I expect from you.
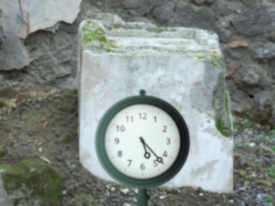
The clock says 5:23
